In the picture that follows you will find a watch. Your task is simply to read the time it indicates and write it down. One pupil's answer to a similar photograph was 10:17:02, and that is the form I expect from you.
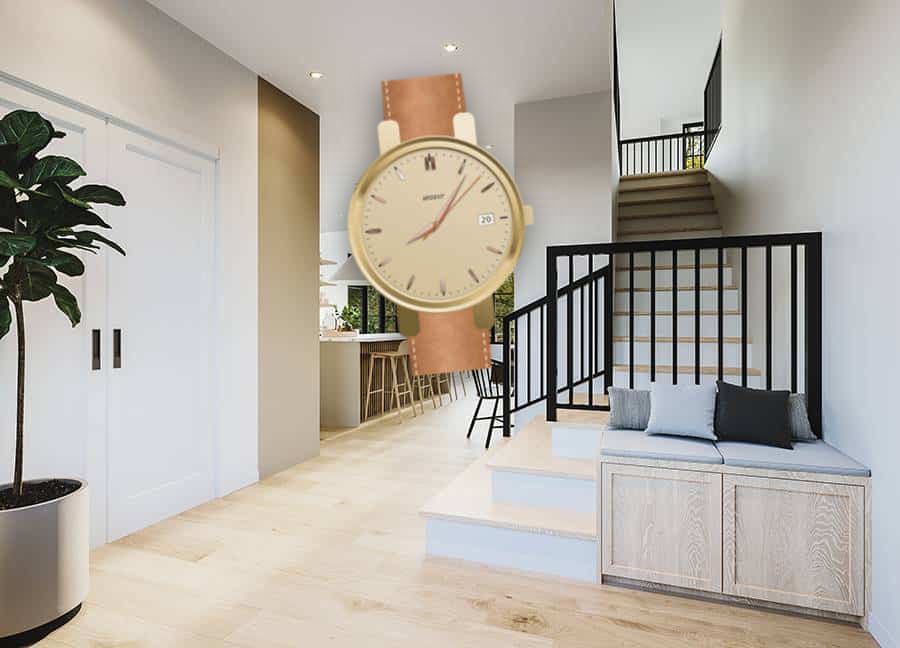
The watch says 8:06:08
